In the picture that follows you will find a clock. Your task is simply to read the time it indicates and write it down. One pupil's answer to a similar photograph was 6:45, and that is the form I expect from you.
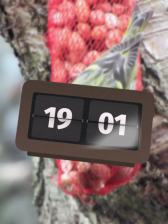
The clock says 19:01
